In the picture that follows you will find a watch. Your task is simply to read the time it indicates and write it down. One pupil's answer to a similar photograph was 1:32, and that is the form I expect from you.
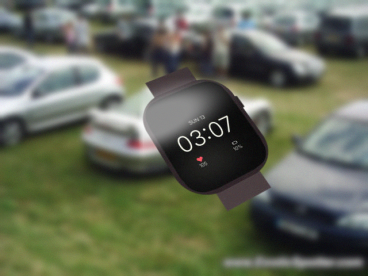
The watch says 3:07
